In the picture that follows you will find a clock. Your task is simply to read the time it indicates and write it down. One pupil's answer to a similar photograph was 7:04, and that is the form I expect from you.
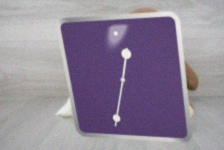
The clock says 12:33
